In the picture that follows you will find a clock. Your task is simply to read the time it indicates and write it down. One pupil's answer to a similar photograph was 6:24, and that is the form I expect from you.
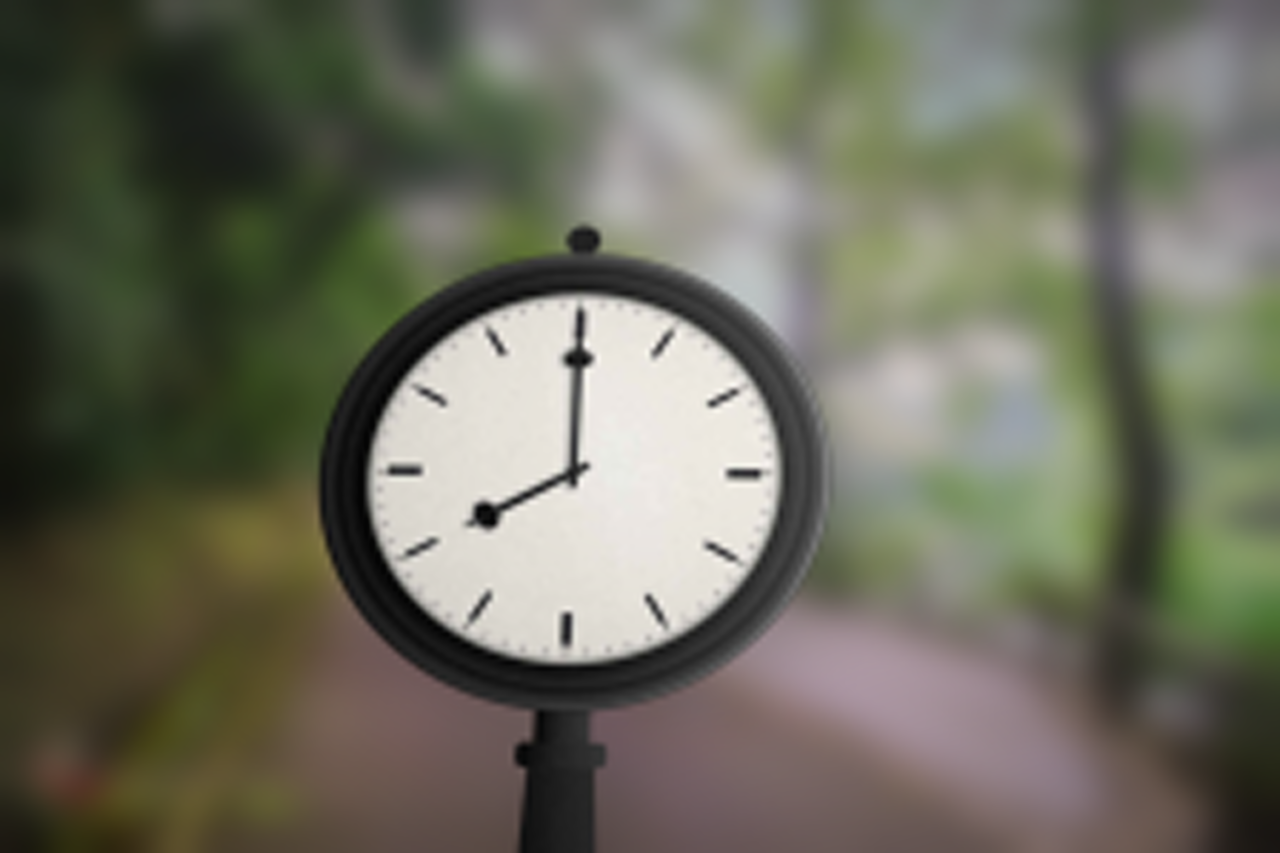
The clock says 8:00
